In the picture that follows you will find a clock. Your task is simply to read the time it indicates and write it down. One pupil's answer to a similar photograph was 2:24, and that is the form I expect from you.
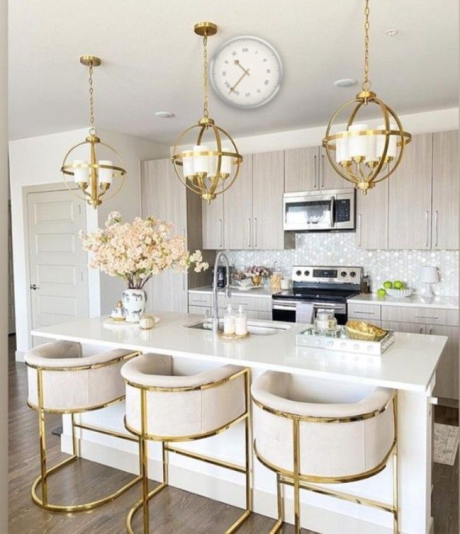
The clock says 10:37
